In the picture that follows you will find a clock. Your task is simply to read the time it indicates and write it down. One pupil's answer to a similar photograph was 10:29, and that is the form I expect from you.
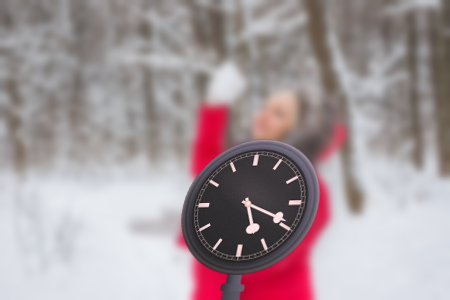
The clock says 5:19
